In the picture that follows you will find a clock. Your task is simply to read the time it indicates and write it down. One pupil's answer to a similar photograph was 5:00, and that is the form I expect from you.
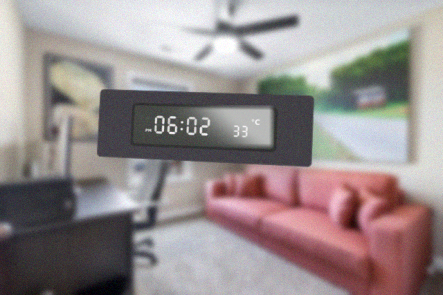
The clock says 6:02
